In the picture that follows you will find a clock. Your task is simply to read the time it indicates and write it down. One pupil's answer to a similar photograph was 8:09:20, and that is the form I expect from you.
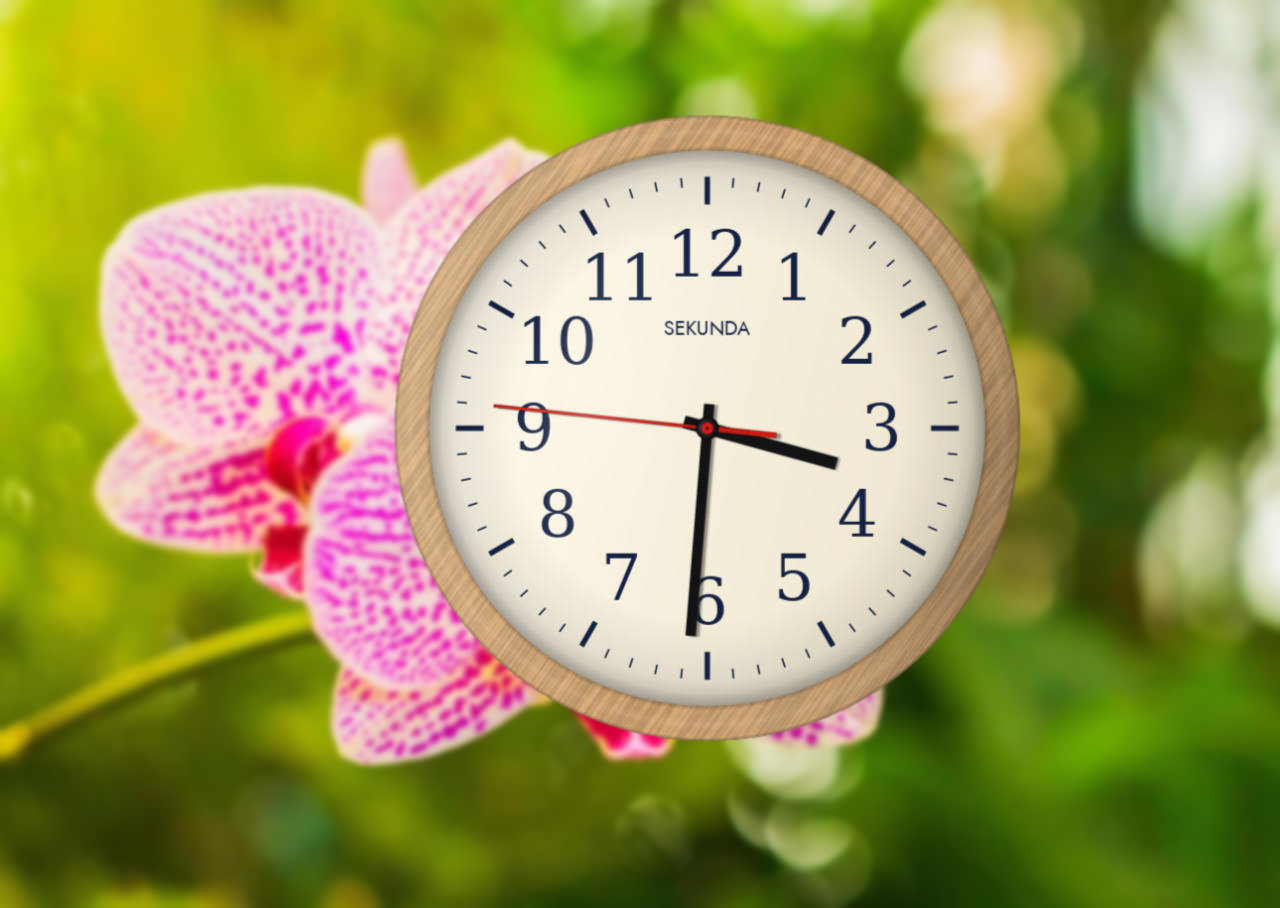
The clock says 3:30:46
